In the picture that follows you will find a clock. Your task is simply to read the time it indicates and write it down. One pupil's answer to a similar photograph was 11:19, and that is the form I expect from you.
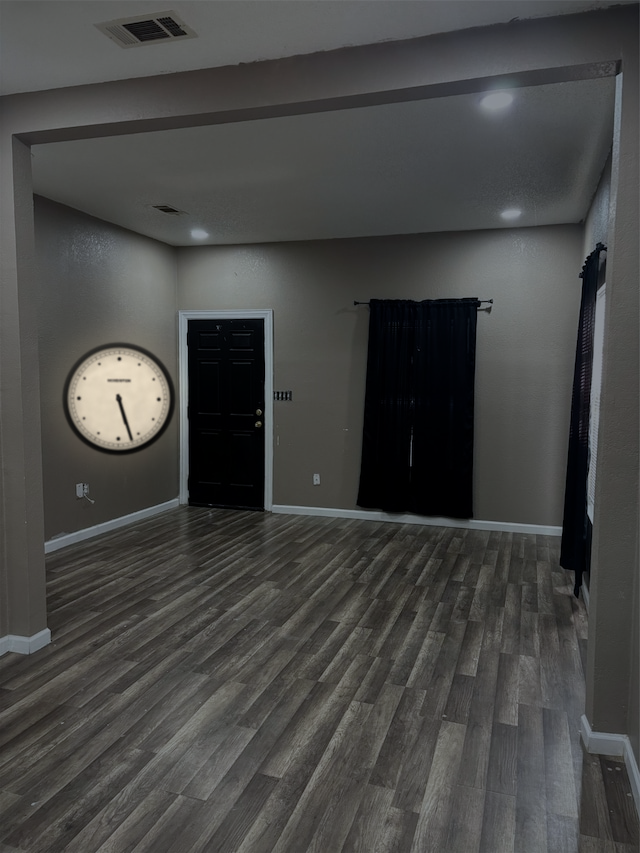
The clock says 5:27
